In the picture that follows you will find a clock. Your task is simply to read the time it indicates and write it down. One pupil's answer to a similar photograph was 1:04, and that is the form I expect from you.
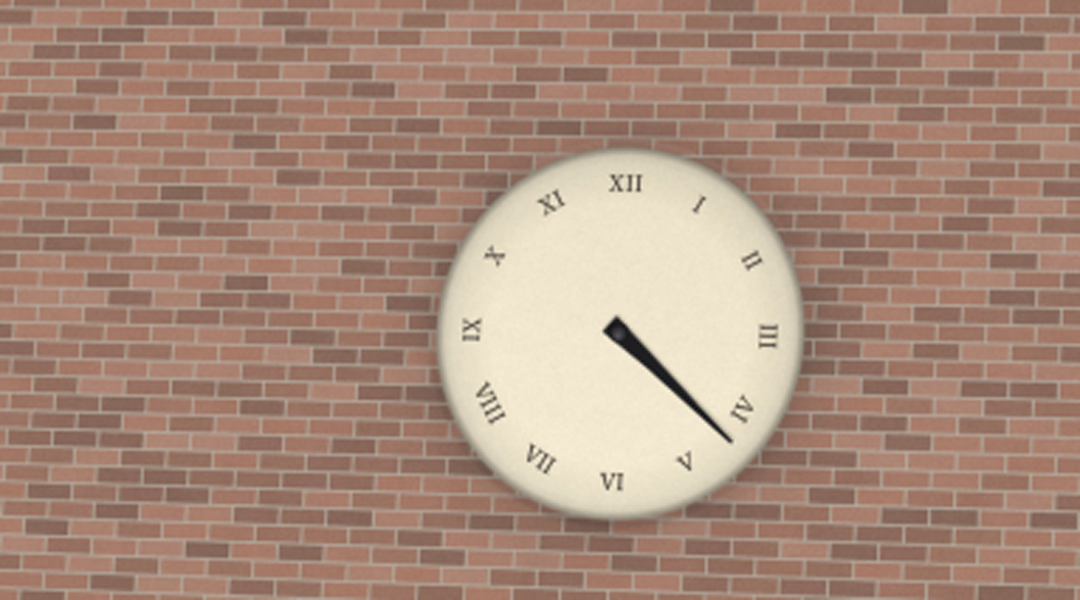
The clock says 4:22
